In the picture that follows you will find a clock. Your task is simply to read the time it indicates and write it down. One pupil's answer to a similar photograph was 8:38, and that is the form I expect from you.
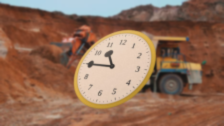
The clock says 10:45
